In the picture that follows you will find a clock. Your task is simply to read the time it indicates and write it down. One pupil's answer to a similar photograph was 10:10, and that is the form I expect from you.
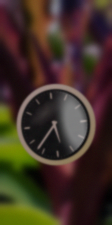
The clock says 5:37
